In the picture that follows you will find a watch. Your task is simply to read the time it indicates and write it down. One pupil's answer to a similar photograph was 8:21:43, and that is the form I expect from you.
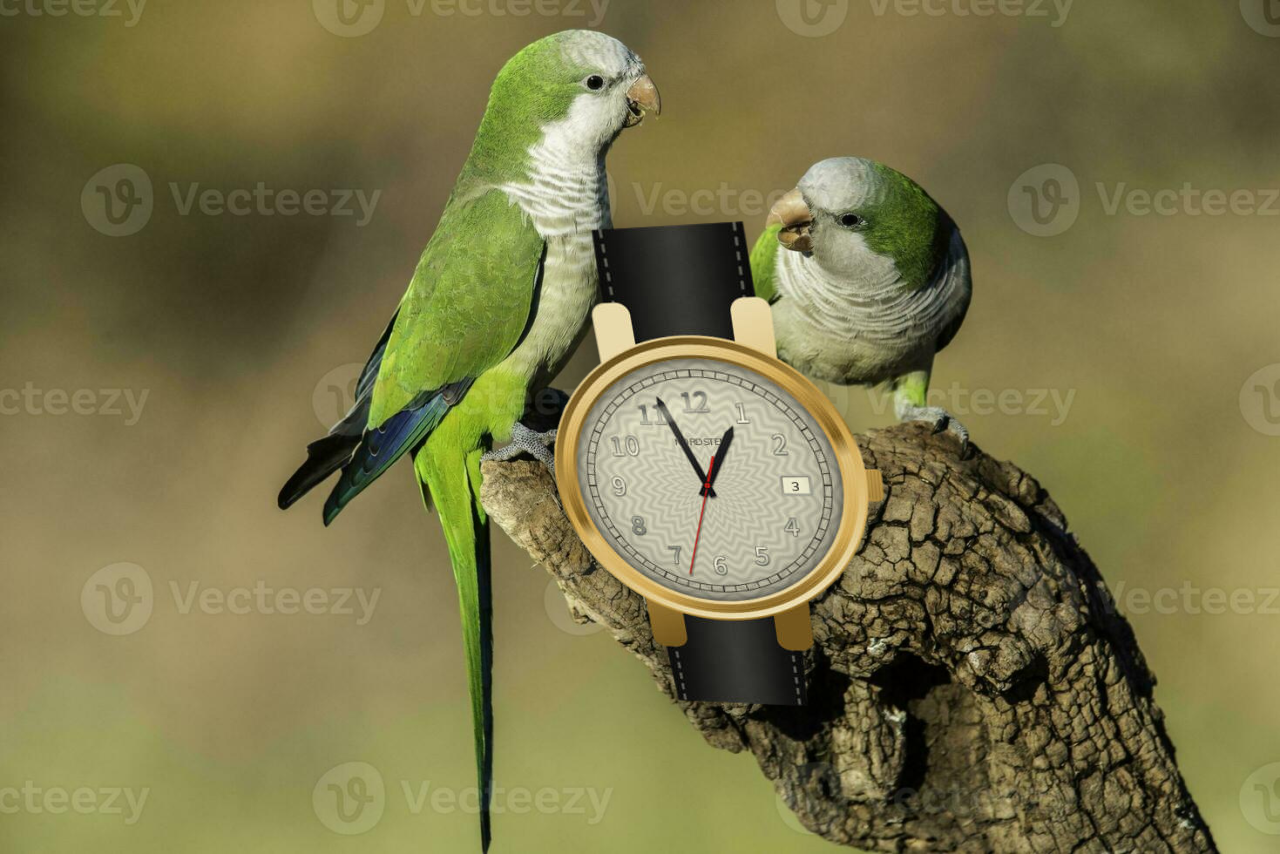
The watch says 12:56:33
